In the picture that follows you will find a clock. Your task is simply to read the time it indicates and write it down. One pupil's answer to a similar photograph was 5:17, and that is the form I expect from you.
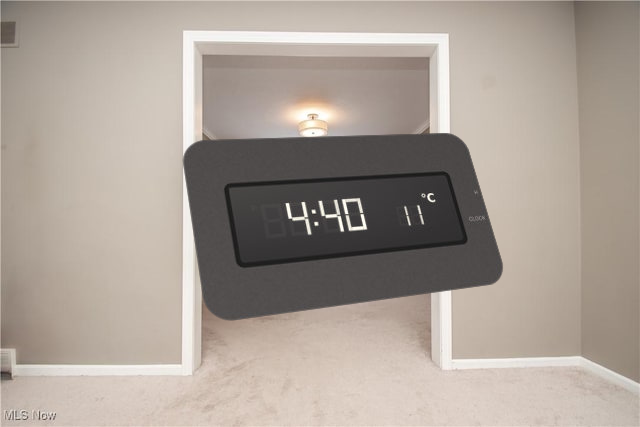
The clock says 4:40
